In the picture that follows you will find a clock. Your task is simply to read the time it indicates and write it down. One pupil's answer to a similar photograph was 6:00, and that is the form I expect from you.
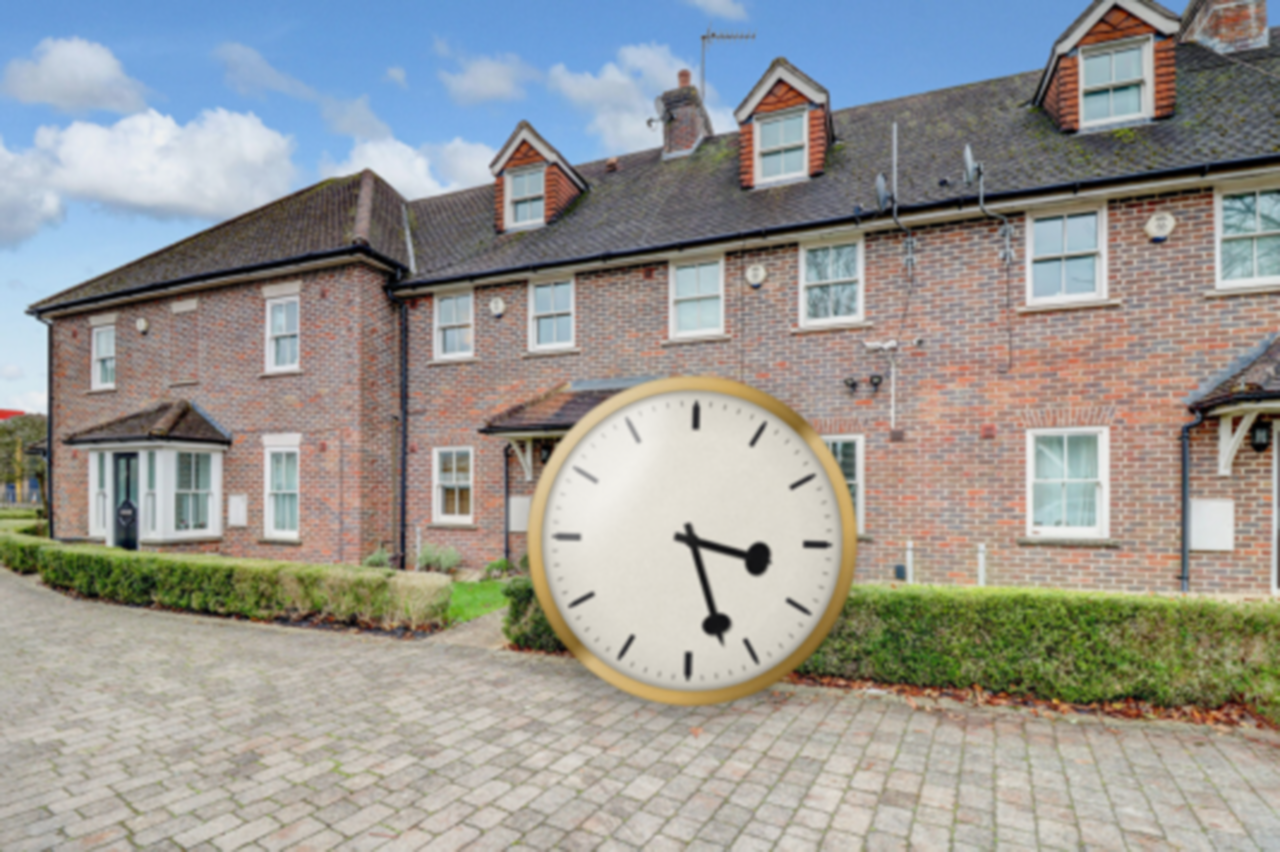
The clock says 3:27
